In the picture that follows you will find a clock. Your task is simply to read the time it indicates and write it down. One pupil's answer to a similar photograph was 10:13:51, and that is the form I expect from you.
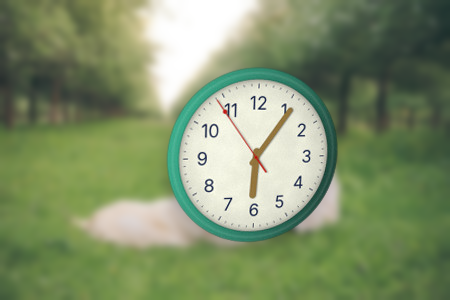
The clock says 6:05:54
